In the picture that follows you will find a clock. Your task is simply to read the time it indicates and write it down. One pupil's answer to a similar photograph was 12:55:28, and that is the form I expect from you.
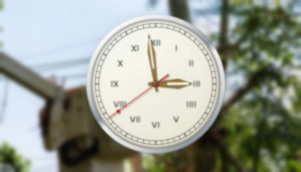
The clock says 2:58:39
